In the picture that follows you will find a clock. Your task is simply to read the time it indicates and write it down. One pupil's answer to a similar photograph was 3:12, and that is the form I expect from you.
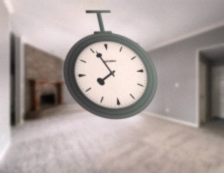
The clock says 7:56
